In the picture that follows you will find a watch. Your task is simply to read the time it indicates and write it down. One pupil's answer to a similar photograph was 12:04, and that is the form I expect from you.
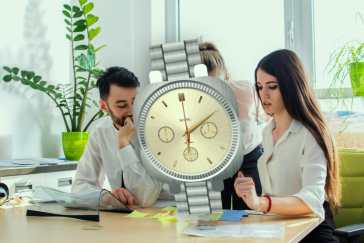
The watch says 6:10
